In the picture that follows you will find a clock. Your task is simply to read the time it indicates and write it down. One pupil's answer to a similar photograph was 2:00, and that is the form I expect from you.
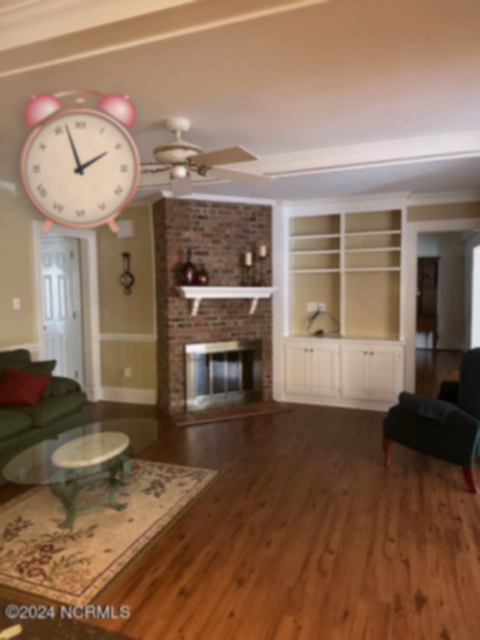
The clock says 1:57
